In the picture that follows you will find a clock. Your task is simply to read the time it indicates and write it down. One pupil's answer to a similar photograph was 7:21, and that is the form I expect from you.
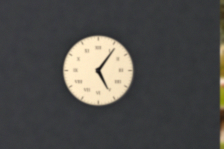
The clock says 5:06
